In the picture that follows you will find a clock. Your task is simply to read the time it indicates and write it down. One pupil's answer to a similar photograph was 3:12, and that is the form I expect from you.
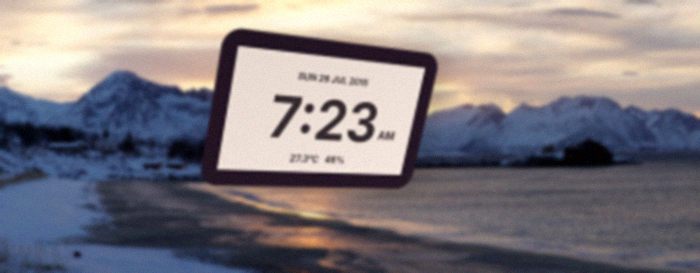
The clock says 7:23
